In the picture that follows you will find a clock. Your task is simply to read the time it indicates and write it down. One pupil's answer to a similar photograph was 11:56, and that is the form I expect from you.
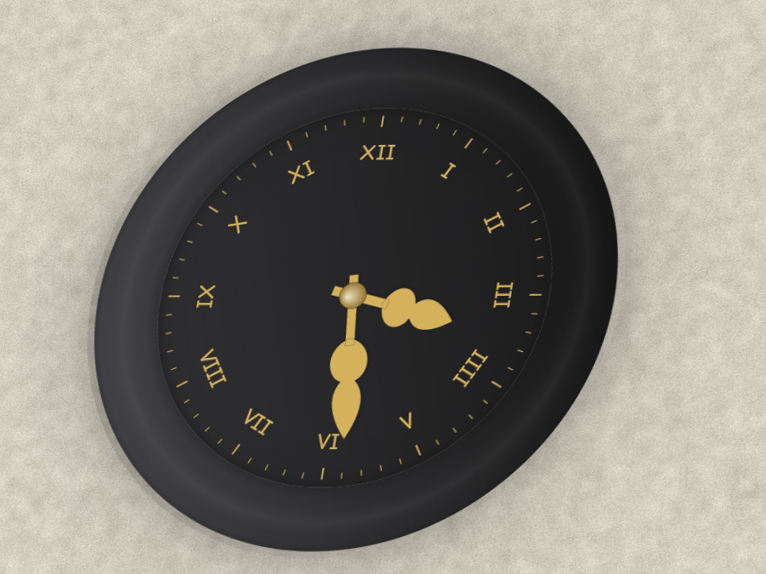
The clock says 3:29
